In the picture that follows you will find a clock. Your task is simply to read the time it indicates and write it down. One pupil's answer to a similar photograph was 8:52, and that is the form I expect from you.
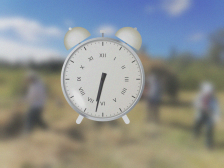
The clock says 6:32
